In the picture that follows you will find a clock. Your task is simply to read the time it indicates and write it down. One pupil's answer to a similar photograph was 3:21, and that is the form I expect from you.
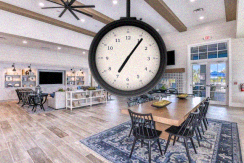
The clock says 7:06
